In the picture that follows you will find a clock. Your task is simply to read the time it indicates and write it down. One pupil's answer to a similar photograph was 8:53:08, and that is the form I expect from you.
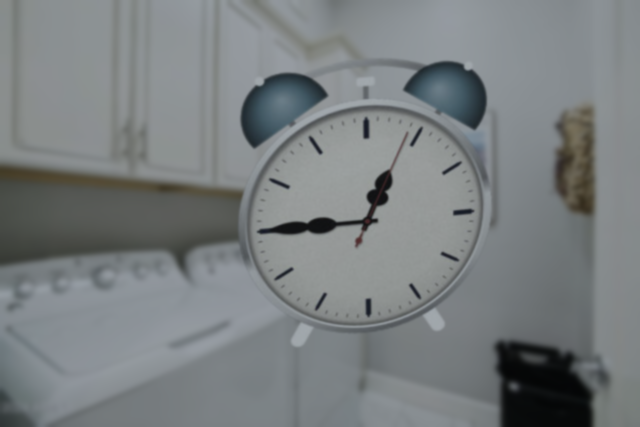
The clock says 12:45:04
